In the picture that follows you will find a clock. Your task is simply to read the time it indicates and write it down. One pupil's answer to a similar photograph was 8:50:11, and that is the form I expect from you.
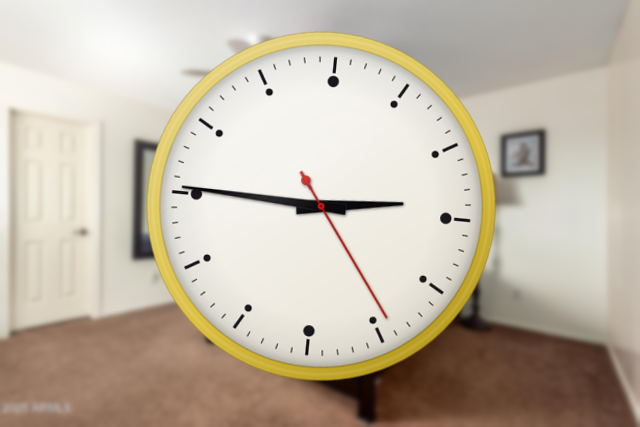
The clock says 2:45:24
